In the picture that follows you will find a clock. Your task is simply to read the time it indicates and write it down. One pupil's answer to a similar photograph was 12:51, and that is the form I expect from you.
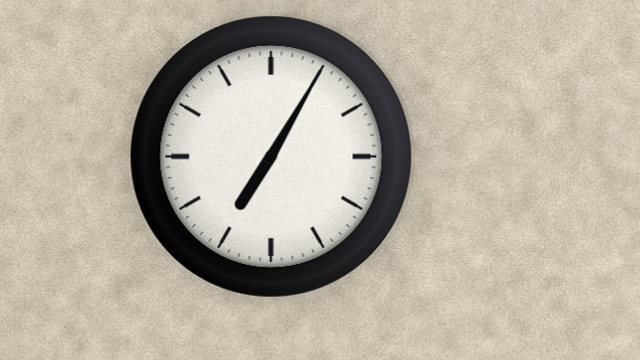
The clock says 7:05
